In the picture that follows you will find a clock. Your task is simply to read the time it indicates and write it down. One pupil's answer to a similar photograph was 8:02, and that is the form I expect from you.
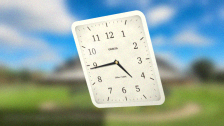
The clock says 4:44
